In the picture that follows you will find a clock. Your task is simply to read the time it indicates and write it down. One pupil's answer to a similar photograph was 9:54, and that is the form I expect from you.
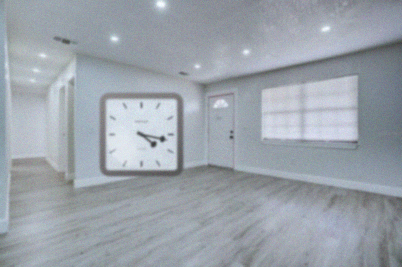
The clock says 4:17
